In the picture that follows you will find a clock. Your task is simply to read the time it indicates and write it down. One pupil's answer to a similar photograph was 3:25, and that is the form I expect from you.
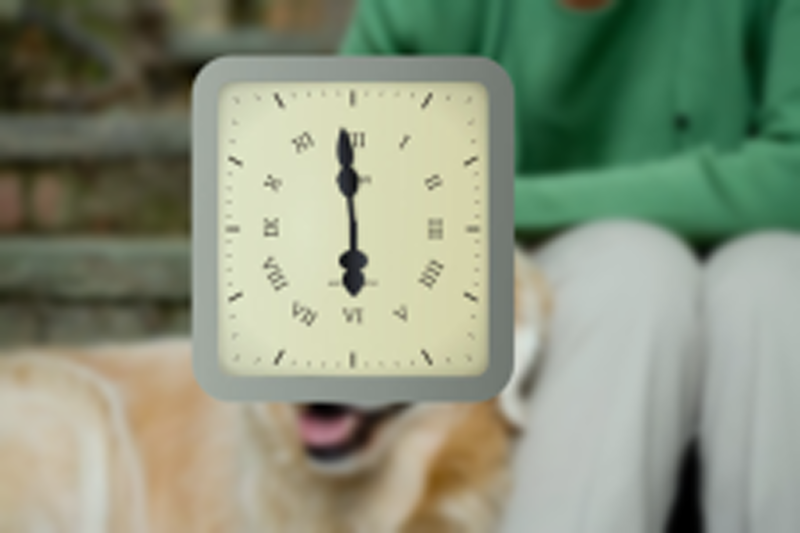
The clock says 5:59
